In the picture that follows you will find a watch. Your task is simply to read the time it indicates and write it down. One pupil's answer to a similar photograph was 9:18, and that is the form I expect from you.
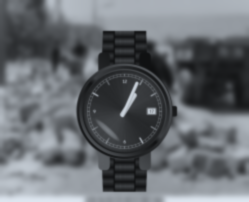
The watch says 1:04
